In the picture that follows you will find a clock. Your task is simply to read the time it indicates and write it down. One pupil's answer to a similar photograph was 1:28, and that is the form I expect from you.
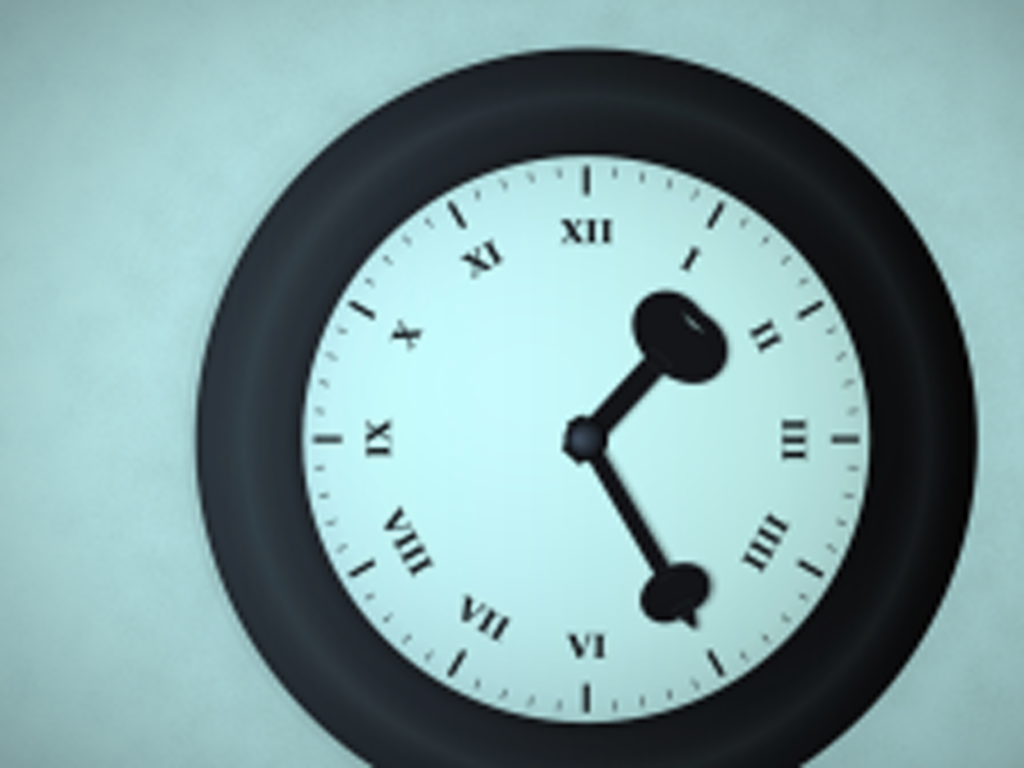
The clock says 1:25
